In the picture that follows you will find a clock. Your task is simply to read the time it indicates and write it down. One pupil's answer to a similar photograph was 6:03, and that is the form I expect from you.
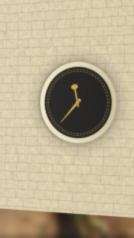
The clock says 11:37
